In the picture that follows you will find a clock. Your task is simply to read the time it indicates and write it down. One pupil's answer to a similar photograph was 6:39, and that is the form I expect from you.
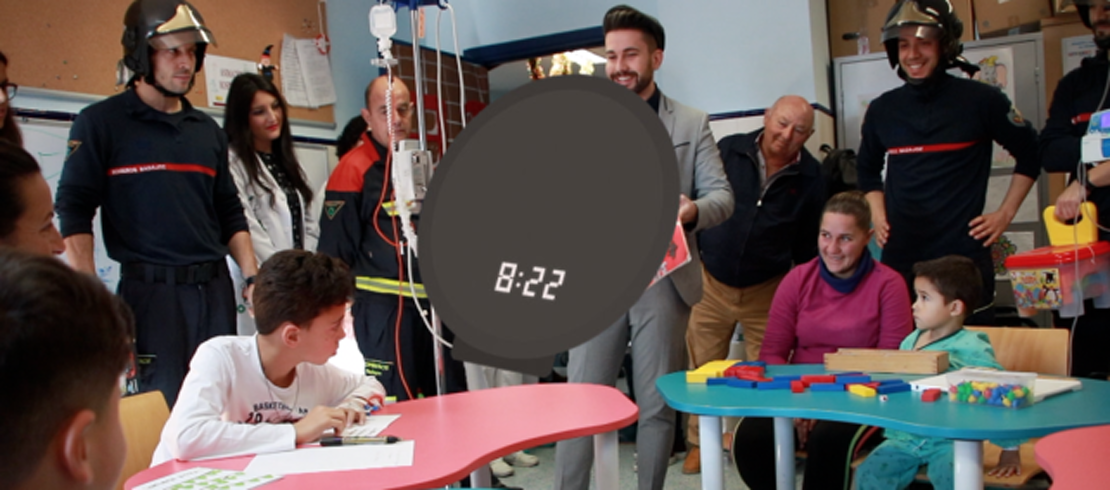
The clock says 8:22
